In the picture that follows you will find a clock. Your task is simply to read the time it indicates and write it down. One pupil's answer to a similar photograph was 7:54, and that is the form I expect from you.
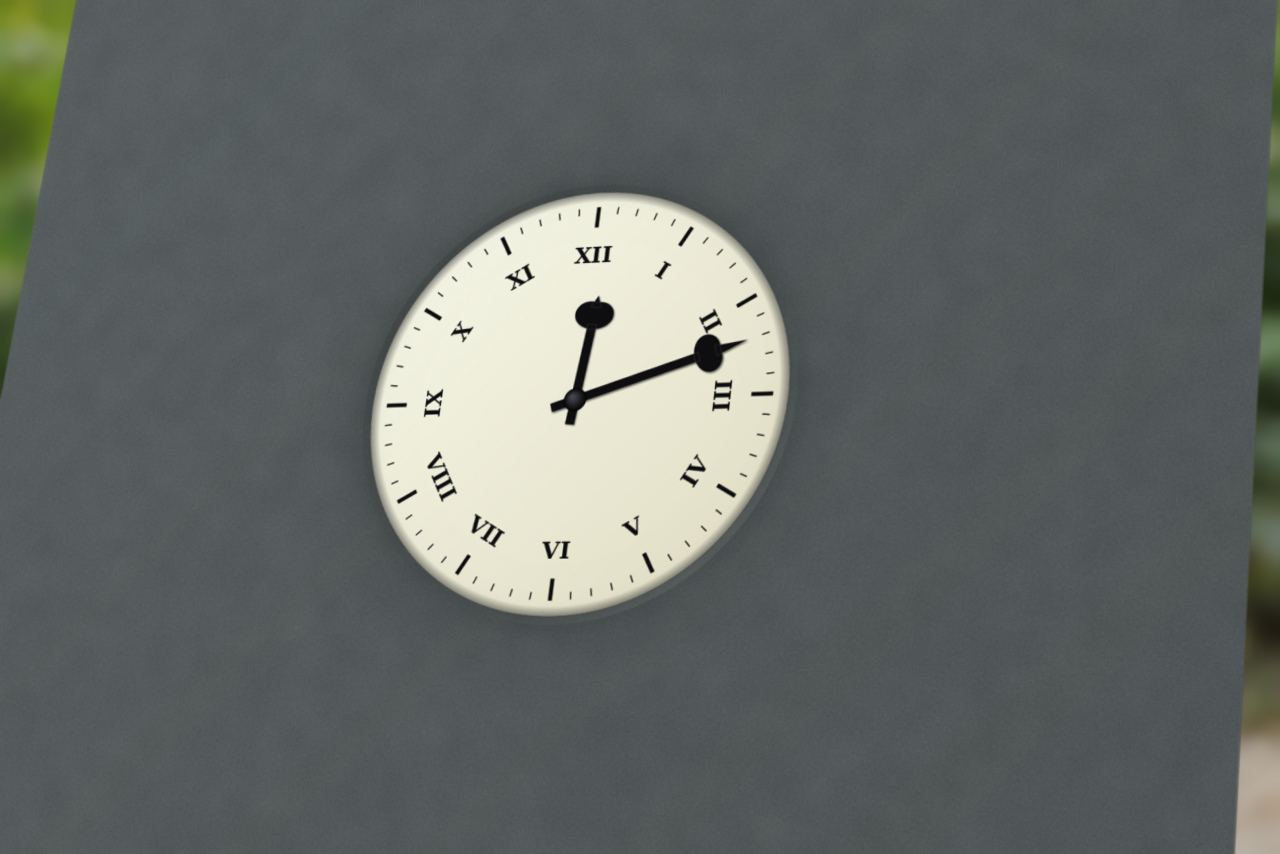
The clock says 12:12
